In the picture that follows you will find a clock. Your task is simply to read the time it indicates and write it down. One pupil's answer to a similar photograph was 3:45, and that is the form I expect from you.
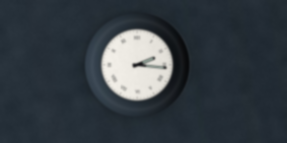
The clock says 2:16
